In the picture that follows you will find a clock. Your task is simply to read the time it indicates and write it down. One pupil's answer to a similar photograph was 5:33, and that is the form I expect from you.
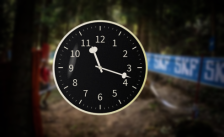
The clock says 11:18
